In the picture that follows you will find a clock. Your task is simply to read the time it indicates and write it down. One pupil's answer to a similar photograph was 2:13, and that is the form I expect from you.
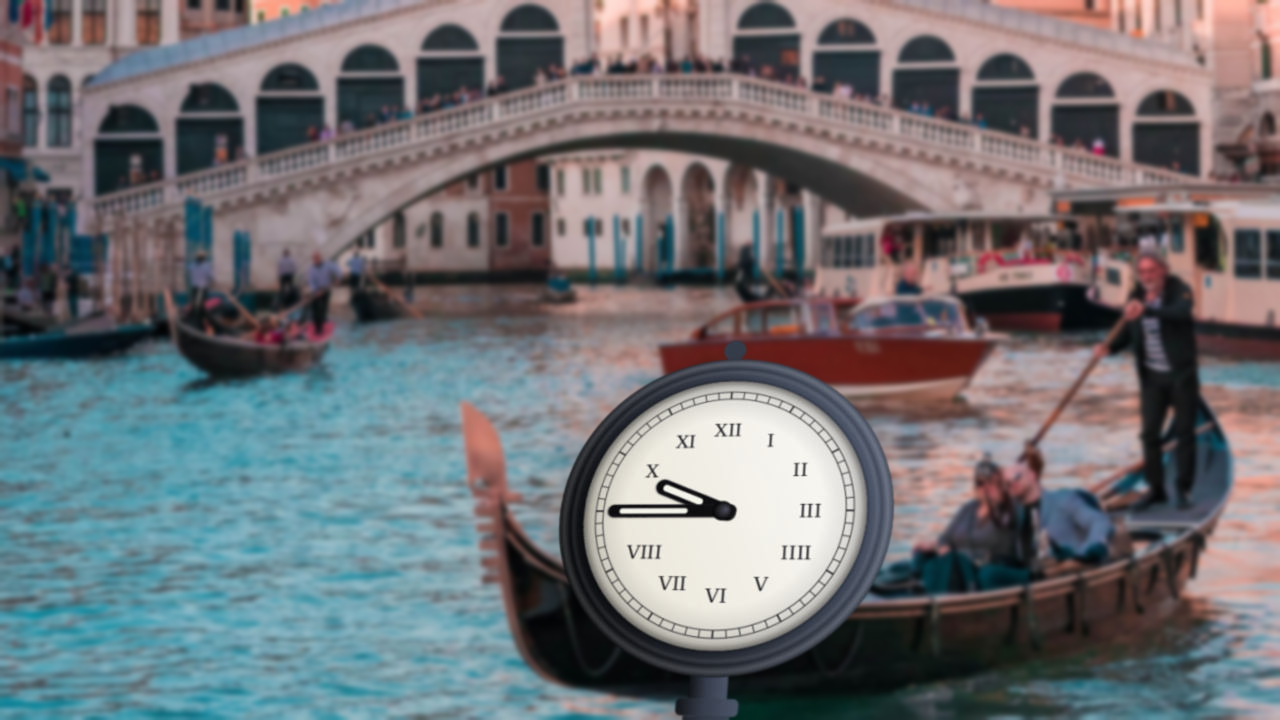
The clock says 9:45
